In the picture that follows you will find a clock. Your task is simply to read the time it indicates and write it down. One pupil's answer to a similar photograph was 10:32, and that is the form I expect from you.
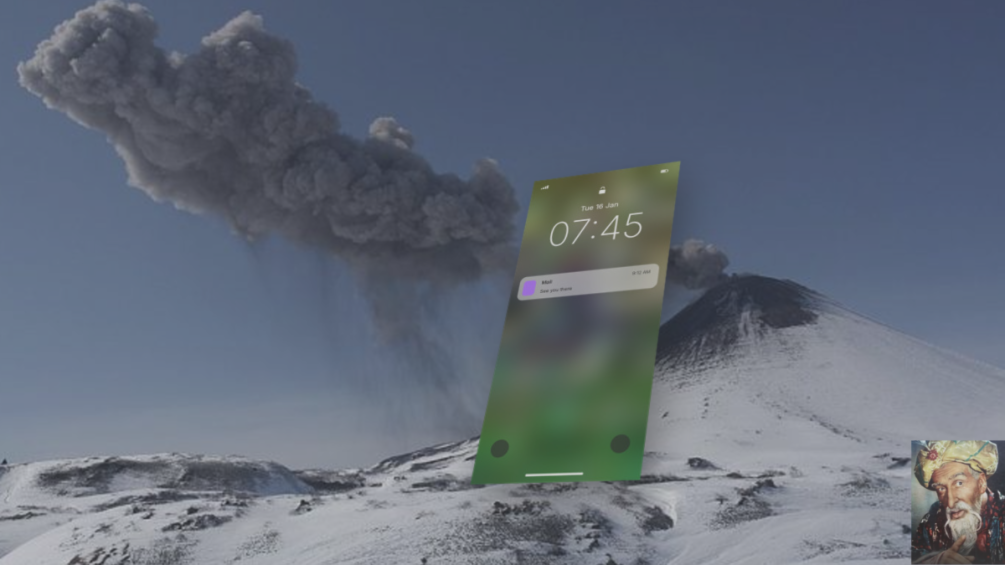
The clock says 7:45
